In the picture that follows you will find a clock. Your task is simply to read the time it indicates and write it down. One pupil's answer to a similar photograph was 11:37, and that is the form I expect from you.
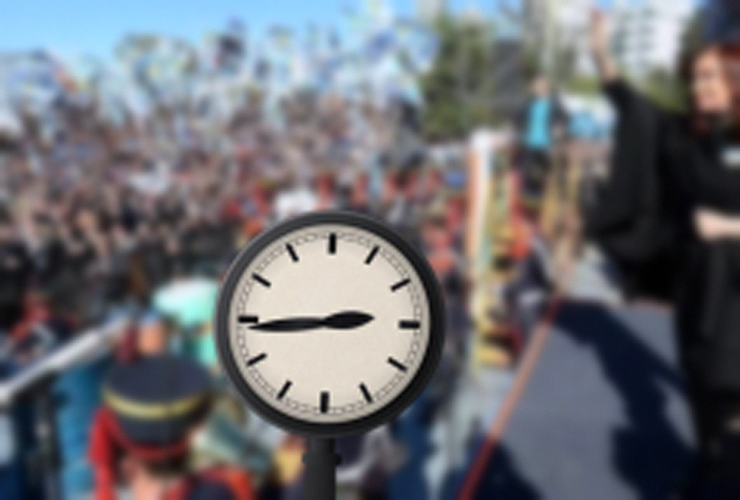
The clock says 2:44
